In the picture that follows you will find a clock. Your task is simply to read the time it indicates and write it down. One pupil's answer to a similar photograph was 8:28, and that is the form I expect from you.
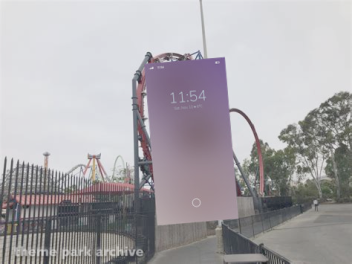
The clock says 11:54
